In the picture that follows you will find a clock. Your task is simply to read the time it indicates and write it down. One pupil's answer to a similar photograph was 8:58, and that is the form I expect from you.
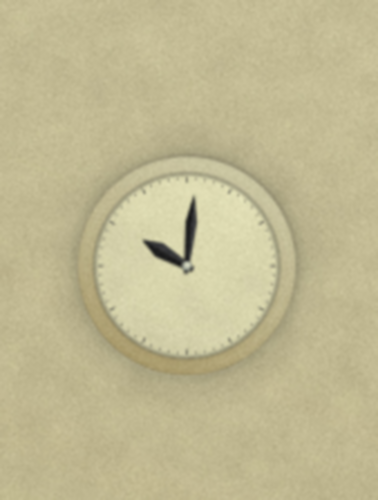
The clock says 10:01
